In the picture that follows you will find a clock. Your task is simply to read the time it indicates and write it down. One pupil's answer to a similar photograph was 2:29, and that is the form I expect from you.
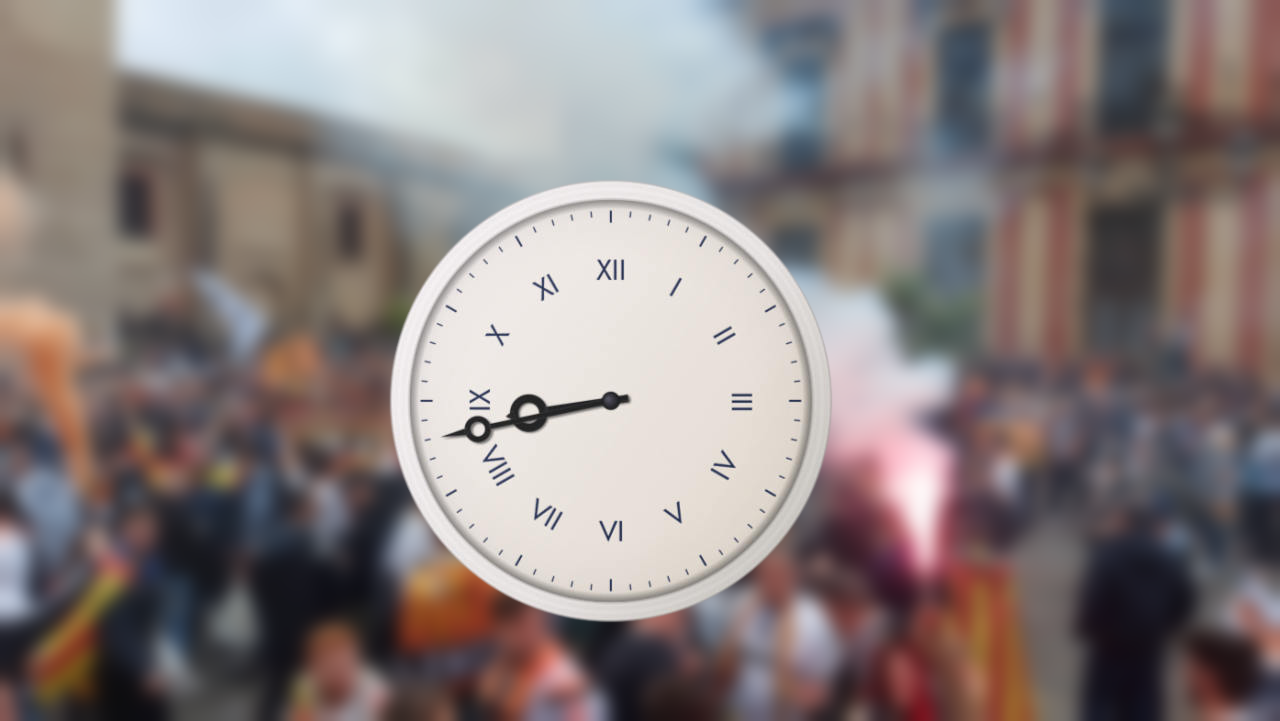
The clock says 8:43
